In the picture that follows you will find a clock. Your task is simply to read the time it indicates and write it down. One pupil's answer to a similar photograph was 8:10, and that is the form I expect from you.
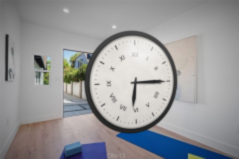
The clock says 6:15
